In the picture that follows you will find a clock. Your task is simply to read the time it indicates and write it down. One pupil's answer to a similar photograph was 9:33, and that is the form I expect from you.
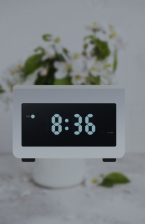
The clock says 8:36
